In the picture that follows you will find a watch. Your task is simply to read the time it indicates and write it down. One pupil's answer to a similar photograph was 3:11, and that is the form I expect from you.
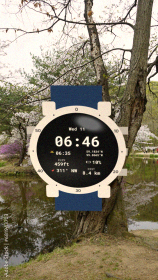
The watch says 6:46
